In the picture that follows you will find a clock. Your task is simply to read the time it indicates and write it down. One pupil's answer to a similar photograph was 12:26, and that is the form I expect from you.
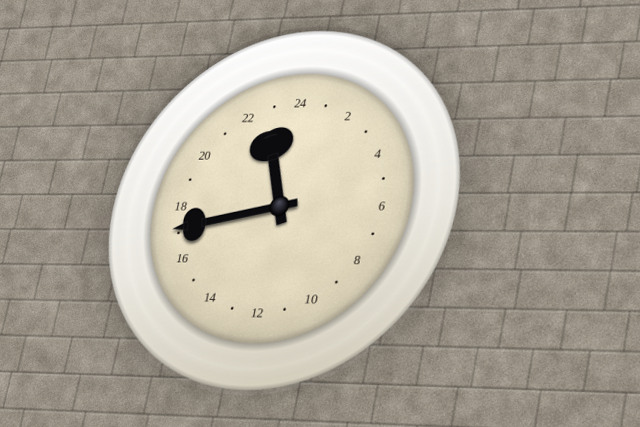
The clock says 22:43
